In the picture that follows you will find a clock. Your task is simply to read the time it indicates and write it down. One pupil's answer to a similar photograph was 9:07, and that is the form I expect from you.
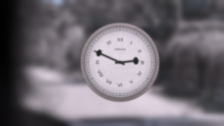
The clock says 2:49
